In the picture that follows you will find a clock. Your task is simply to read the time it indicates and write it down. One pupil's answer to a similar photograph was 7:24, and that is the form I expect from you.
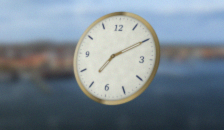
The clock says 7:10
